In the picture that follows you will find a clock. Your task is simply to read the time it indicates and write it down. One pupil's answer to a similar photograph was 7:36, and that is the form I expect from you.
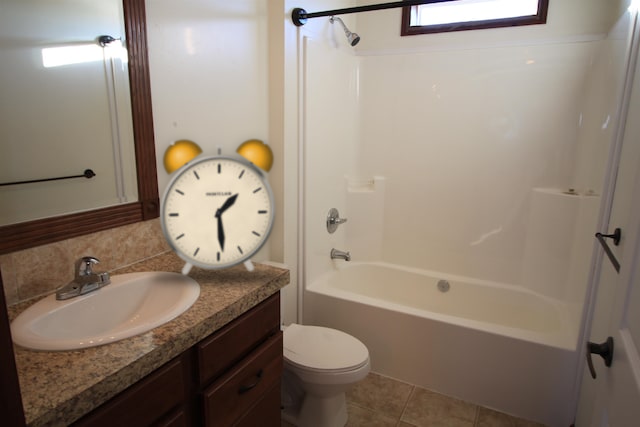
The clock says 1:29
